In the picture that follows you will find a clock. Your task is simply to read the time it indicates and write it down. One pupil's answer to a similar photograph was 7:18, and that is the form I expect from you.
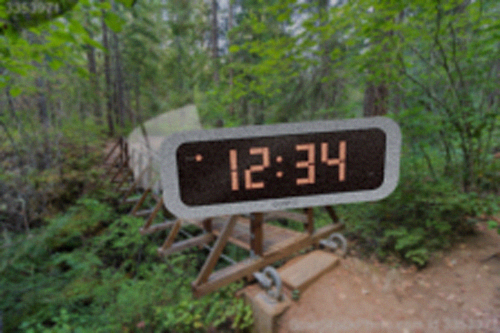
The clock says 12:34
